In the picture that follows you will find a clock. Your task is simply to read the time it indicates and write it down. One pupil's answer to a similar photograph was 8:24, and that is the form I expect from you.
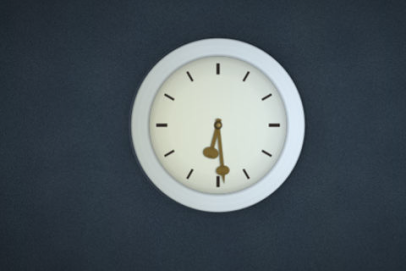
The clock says 6:29
